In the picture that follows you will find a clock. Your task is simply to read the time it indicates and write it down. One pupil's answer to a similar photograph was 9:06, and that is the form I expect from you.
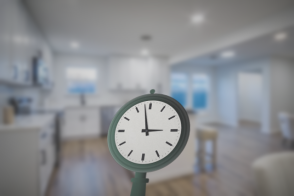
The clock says 2:58
